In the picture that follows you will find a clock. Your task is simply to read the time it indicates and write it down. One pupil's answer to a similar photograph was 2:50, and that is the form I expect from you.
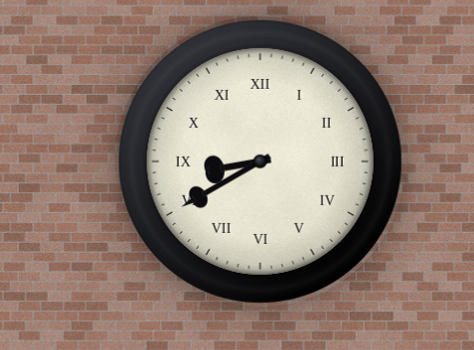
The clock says 8:40
